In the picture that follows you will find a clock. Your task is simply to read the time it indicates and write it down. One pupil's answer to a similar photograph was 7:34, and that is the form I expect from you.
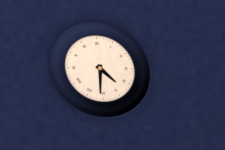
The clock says 4:31
